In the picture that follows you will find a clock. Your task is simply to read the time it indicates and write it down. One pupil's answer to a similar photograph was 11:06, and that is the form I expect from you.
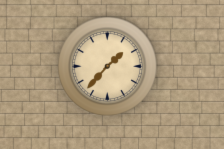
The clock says 1:37
